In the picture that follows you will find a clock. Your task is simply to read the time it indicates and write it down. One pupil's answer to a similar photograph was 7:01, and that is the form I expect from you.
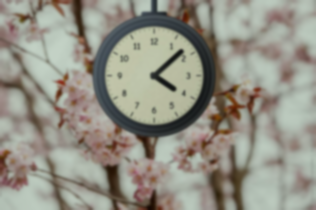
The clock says 4:08
